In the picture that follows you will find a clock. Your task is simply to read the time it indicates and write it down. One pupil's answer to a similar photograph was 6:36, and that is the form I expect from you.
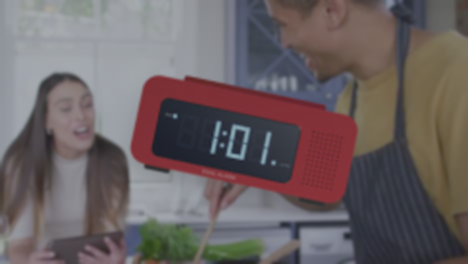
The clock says 1:01
